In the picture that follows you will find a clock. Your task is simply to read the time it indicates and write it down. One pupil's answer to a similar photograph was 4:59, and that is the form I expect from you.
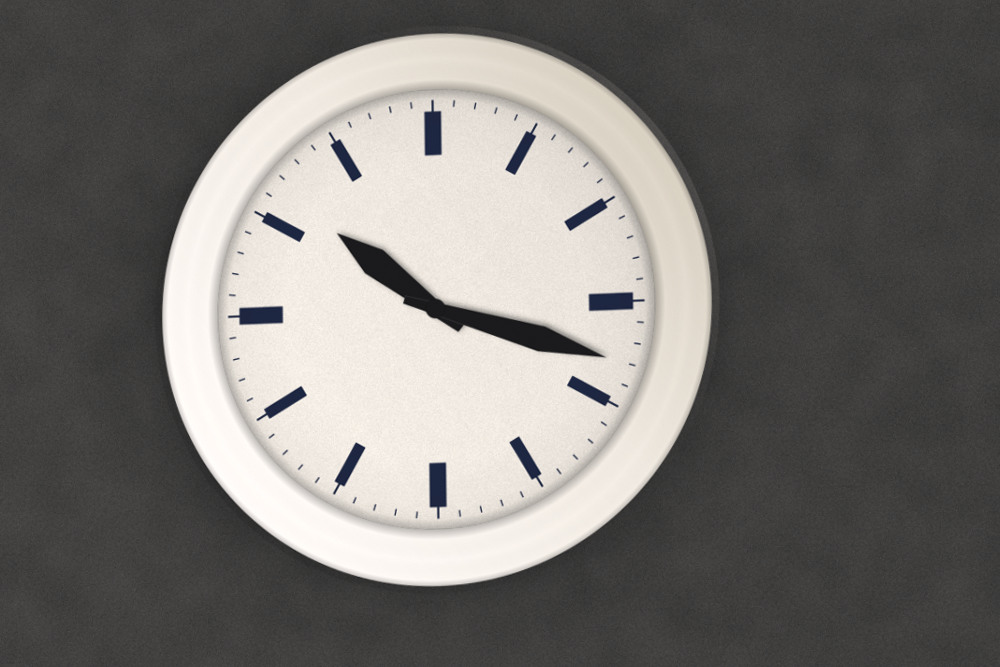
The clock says 10:18
